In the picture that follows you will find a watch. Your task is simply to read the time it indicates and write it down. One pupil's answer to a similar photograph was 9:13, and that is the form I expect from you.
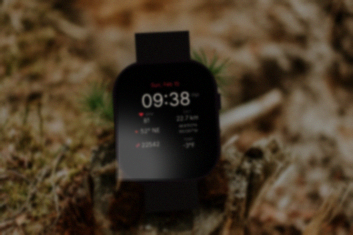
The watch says 9:38
